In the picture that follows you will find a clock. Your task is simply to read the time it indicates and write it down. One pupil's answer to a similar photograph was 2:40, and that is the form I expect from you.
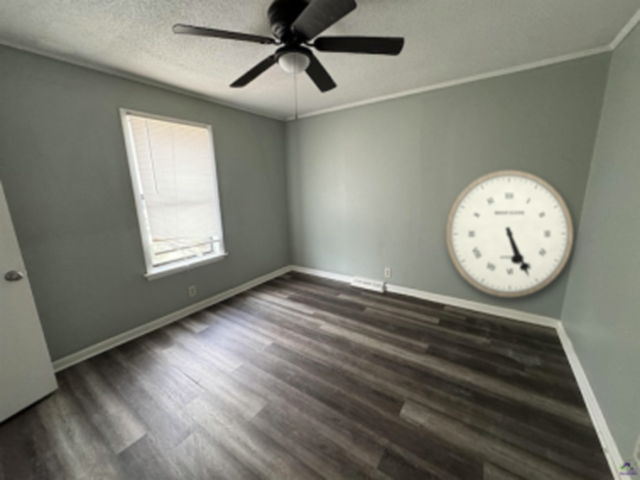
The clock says 5:26
